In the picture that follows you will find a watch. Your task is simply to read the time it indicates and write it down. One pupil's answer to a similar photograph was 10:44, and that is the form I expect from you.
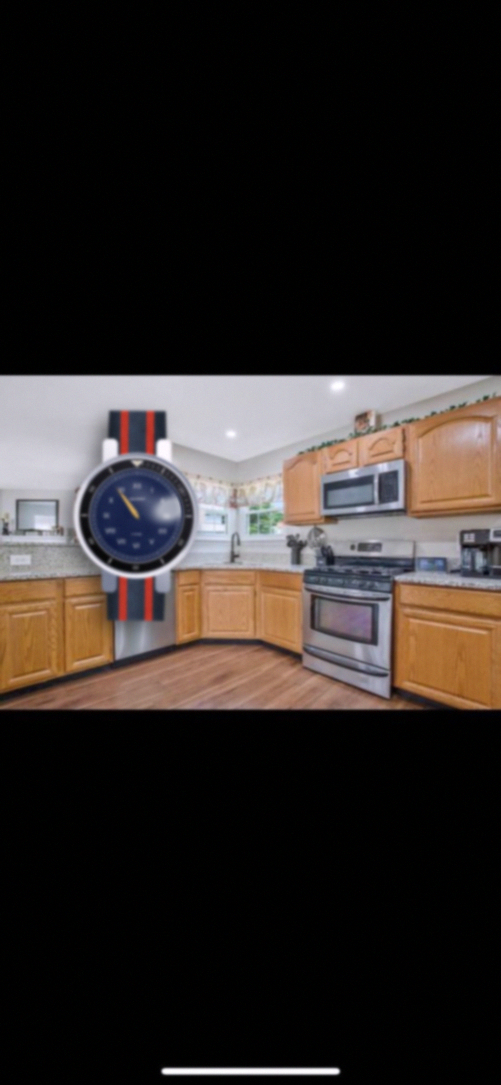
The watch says 10:54
